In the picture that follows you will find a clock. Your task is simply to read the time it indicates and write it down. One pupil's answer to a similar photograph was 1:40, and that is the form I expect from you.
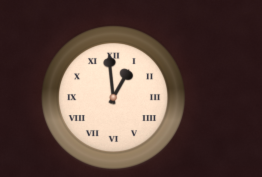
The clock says 12:59
